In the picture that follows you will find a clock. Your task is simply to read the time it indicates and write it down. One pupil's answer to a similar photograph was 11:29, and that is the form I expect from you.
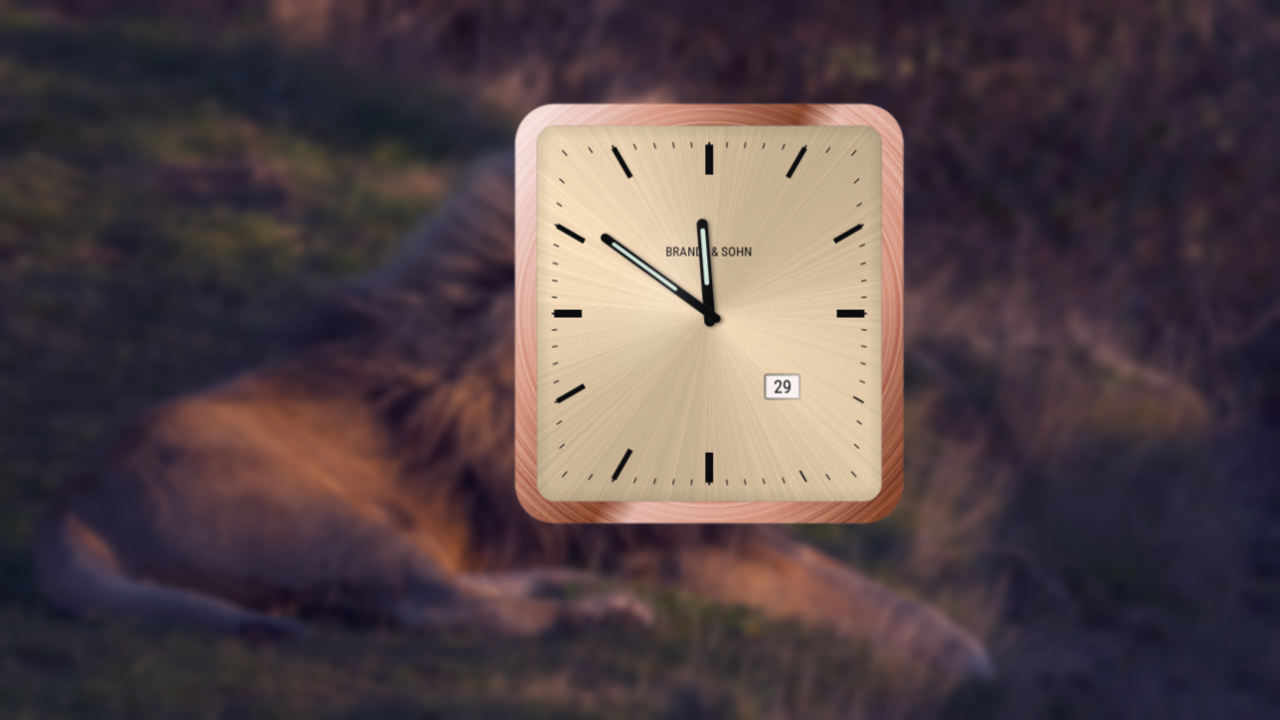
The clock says 11:51
